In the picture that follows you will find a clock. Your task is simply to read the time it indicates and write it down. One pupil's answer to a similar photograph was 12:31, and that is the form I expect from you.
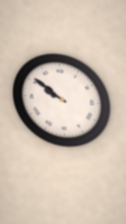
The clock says 9:51
